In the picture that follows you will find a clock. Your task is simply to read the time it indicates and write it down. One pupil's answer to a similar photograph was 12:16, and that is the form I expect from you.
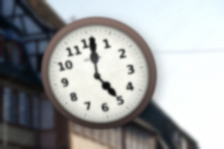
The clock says 5:01
